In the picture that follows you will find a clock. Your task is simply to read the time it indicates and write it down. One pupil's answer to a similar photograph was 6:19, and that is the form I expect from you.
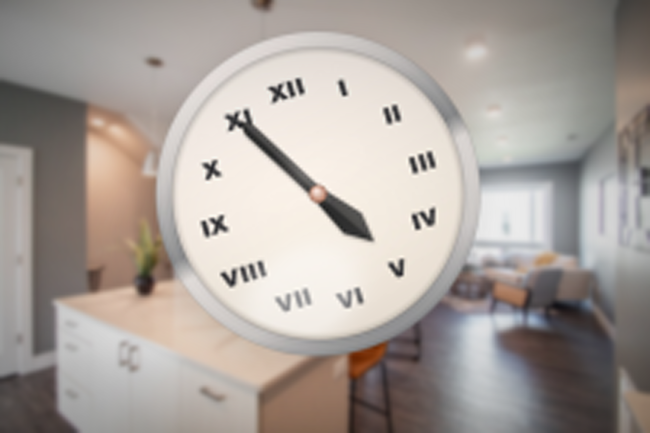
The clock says 4:55
